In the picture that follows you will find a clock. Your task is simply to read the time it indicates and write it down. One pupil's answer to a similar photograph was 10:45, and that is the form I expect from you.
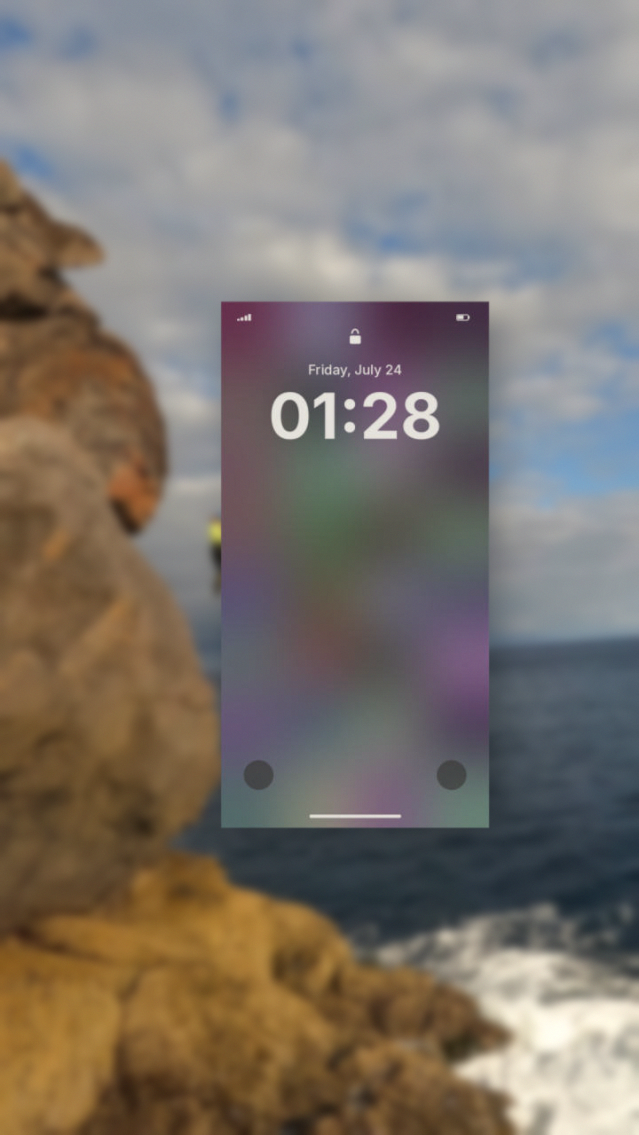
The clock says 1:28
